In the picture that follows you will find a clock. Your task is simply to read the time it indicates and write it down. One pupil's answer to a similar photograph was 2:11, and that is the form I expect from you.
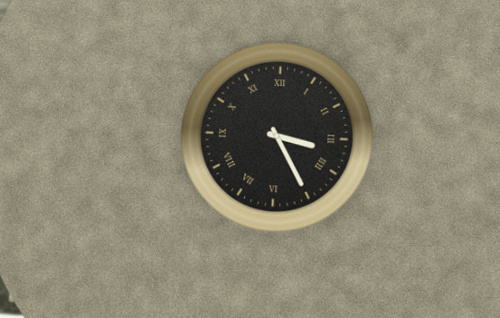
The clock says 3:25
